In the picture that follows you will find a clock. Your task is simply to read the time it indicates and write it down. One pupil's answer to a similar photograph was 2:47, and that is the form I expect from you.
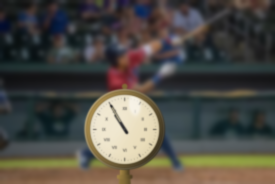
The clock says 10:55
